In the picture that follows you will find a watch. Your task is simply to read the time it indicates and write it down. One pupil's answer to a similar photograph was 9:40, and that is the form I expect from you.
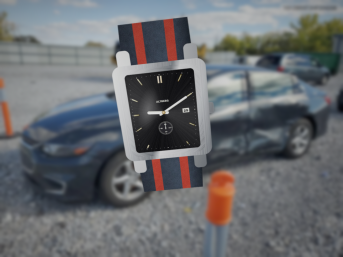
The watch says 9:10
